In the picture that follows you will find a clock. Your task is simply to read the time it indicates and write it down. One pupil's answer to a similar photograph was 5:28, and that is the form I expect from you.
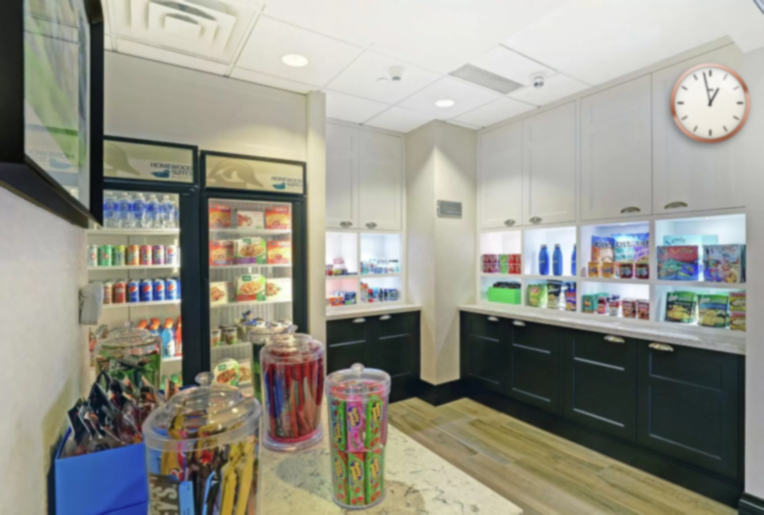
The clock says 12:58
